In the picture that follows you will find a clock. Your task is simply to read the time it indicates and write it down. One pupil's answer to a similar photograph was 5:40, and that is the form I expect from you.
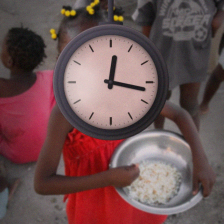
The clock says 12:17
